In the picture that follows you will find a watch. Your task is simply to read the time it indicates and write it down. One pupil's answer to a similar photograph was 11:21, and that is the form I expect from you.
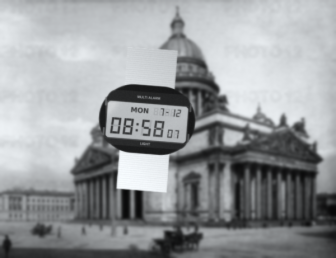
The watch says 8:58
